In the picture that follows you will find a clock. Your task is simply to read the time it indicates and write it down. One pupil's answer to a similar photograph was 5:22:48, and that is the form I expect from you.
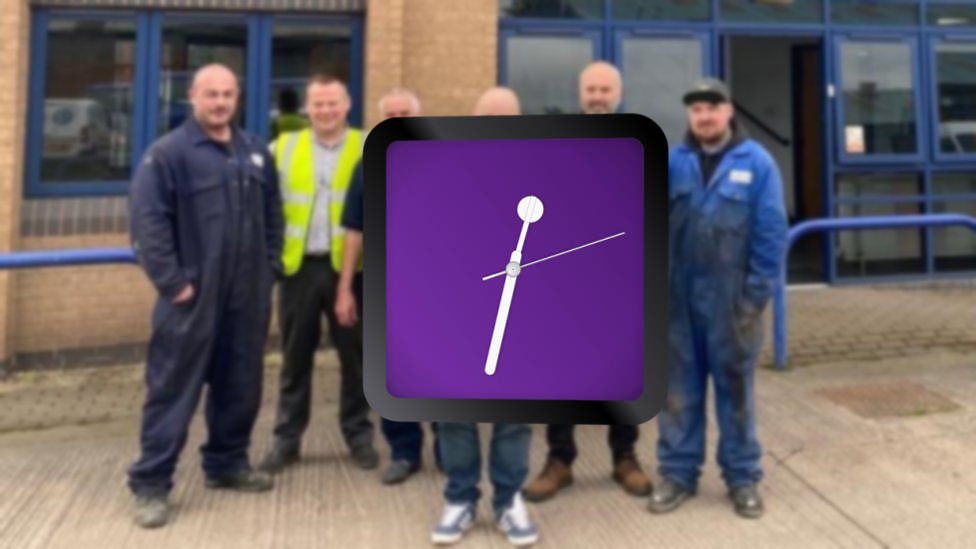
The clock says 12:32:12
